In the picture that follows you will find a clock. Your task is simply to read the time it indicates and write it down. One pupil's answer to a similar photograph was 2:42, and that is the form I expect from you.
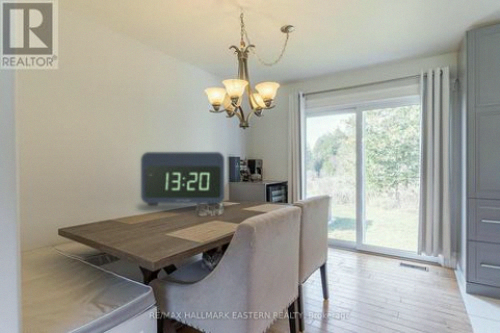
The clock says 13:20
